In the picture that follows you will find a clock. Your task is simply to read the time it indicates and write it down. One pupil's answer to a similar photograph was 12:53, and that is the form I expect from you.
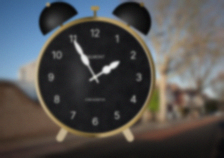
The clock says 1:55
